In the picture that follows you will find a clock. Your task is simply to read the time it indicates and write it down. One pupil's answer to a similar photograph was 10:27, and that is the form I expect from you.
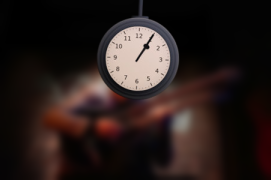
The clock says 1:05
